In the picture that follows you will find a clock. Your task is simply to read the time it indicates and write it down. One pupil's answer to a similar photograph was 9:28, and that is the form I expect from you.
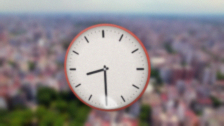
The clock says 8:30
